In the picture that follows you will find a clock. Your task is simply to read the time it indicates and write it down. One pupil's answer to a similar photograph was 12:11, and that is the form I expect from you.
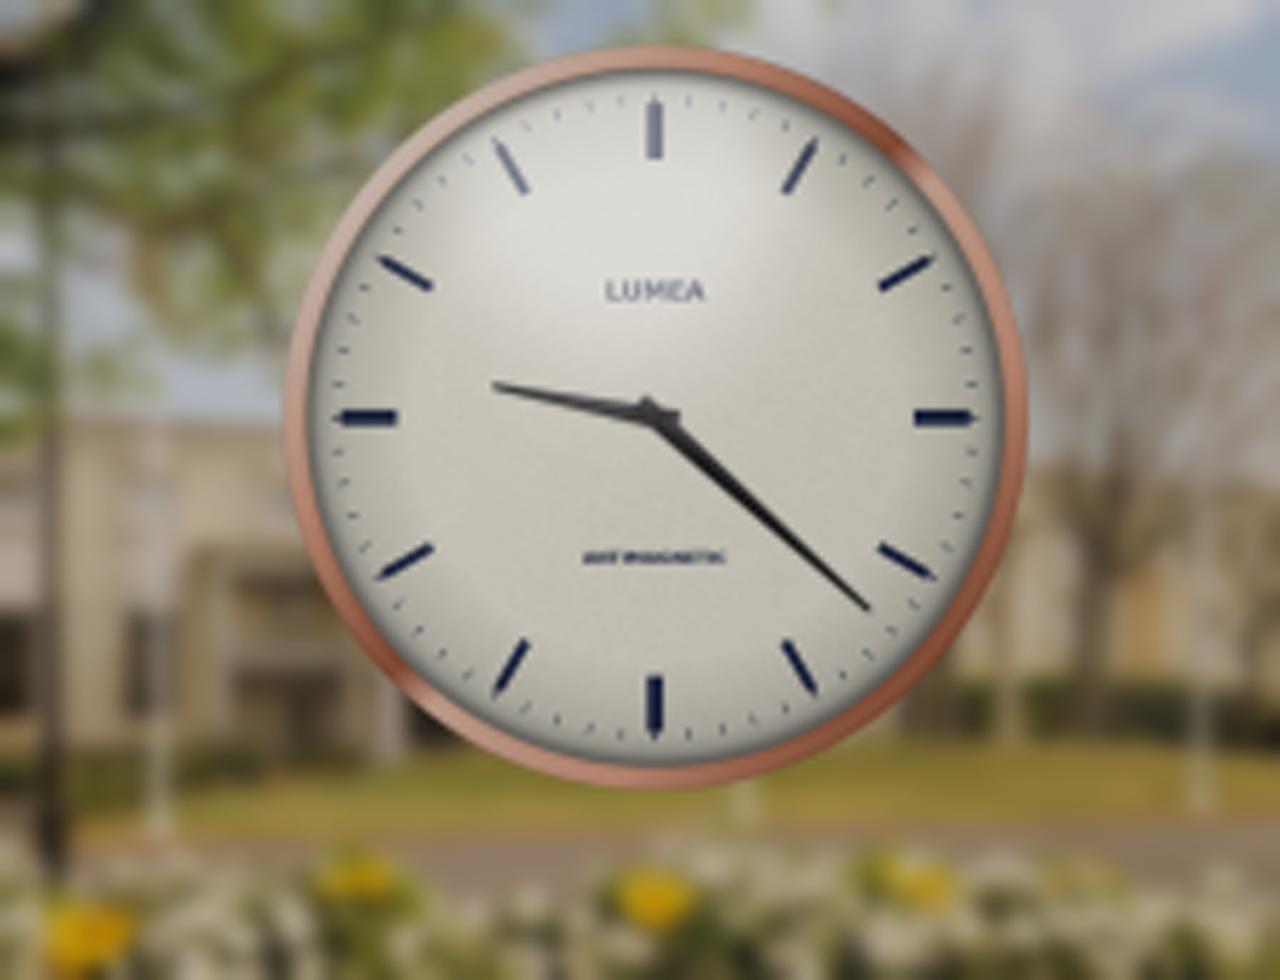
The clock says 9:22
